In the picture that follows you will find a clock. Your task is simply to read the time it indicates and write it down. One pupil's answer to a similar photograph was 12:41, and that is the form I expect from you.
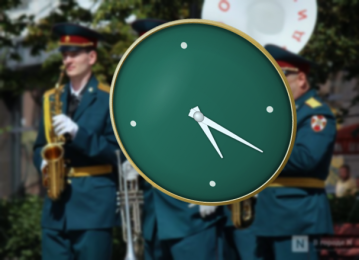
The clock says 5:21
